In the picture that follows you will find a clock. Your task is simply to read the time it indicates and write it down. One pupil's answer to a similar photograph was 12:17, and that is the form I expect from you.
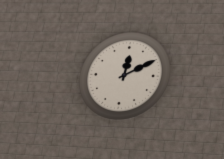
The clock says 12:10
